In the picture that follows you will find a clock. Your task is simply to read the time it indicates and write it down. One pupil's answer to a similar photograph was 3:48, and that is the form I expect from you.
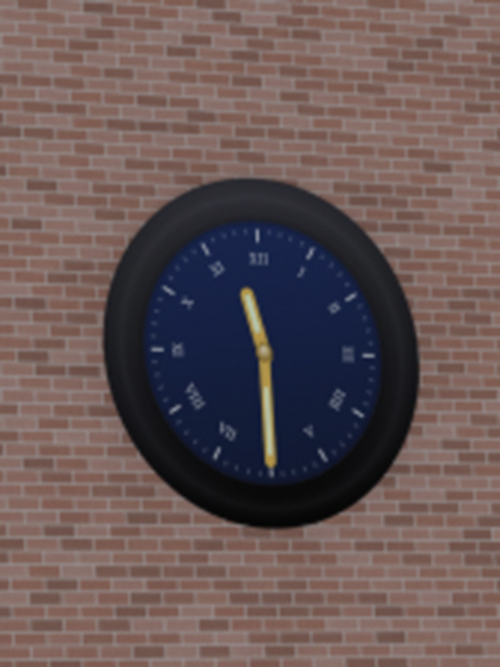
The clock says 11:30
